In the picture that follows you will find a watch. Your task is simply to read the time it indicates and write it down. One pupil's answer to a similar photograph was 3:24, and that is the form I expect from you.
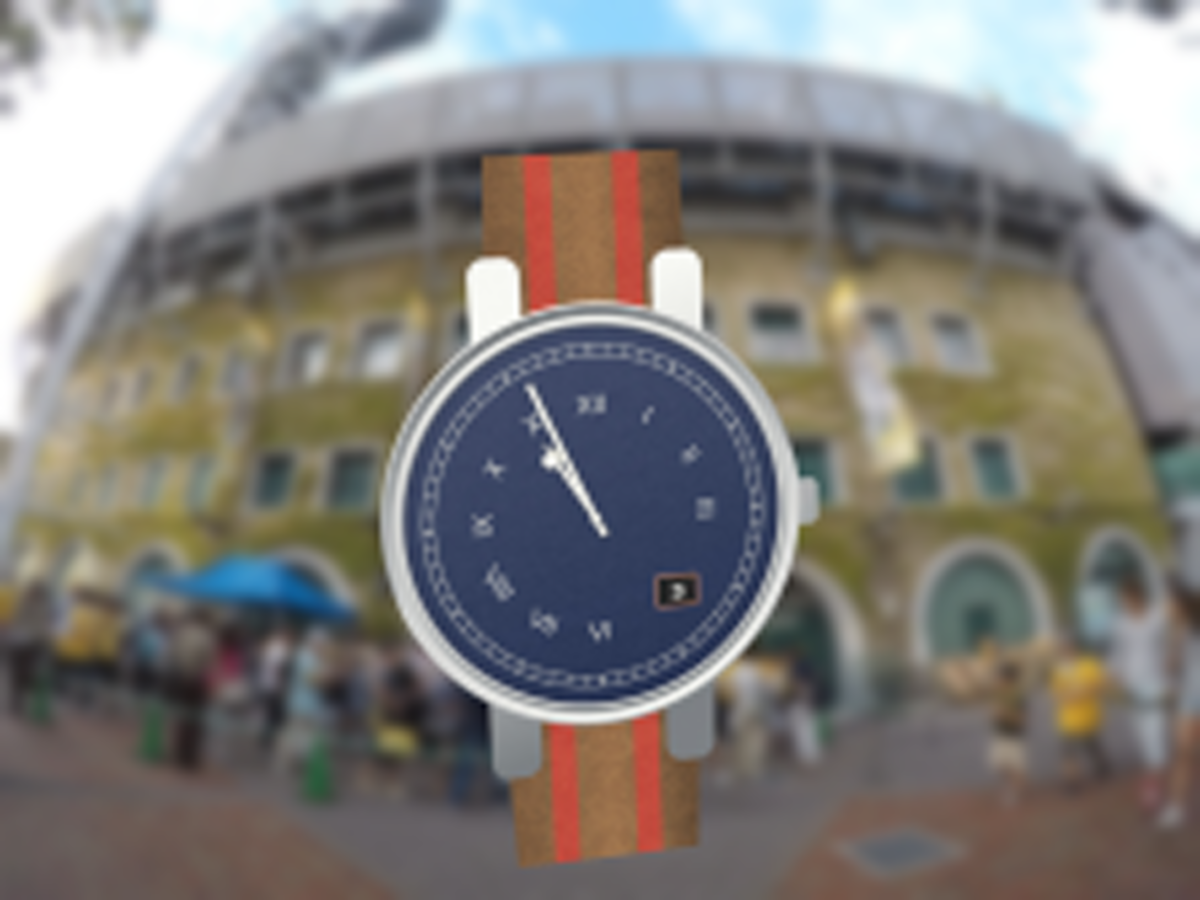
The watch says 10:56
